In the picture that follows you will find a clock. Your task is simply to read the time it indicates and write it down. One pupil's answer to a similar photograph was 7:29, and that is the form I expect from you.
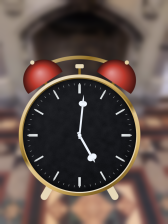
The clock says 5:01
